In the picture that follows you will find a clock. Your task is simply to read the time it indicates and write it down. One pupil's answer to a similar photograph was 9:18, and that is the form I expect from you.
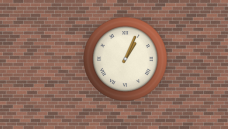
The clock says 1:04
